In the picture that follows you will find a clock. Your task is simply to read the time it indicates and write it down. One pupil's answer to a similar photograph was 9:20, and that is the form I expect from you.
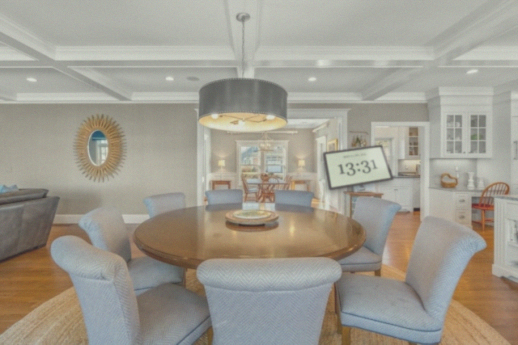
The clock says 13:31
